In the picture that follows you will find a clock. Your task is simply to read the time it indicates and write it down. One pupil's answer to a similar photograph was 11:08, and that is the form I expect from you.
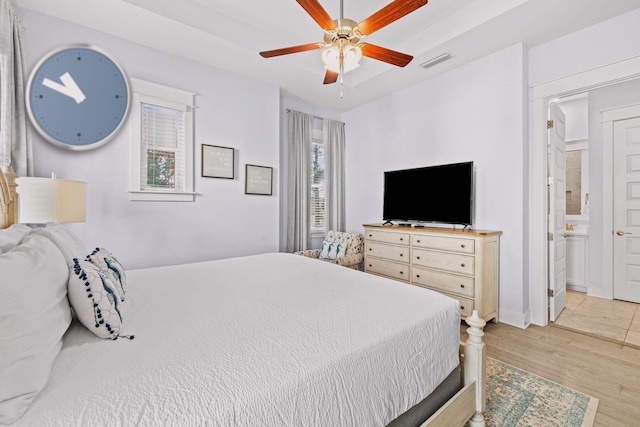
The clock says 10:49
